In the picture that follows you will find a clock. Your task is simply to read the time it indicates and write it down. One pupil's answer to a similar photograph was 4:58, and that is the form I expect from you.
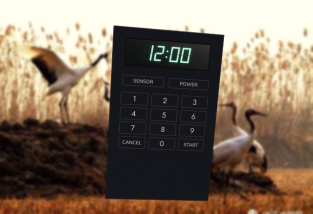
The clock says 12:00
